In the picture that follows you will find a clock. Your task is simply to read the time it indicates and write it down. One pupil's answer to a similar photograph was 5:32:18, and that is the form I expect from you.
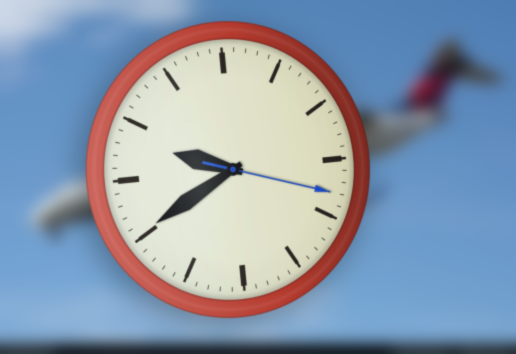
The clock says 9:40:18
